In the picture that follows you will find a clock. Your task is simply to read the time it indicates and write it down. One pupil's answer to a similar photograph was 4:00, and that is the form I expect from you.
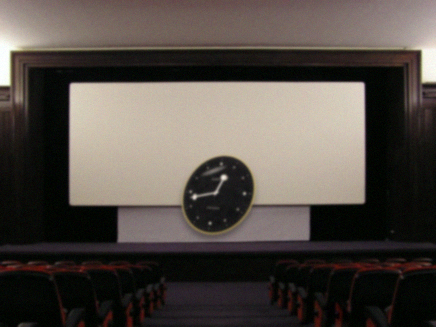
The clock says 12:43
